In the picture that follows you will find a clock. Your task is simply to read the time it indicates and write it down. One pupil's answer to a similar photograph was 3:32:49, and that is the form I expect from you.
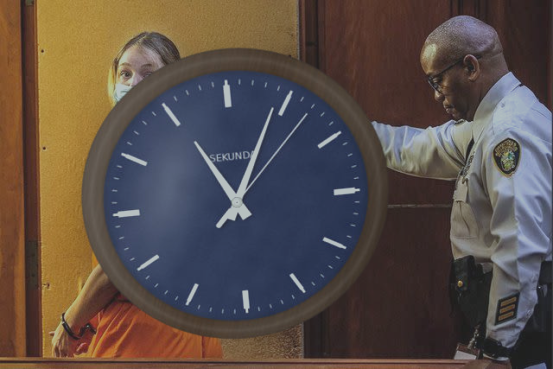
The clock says 11:04:07
